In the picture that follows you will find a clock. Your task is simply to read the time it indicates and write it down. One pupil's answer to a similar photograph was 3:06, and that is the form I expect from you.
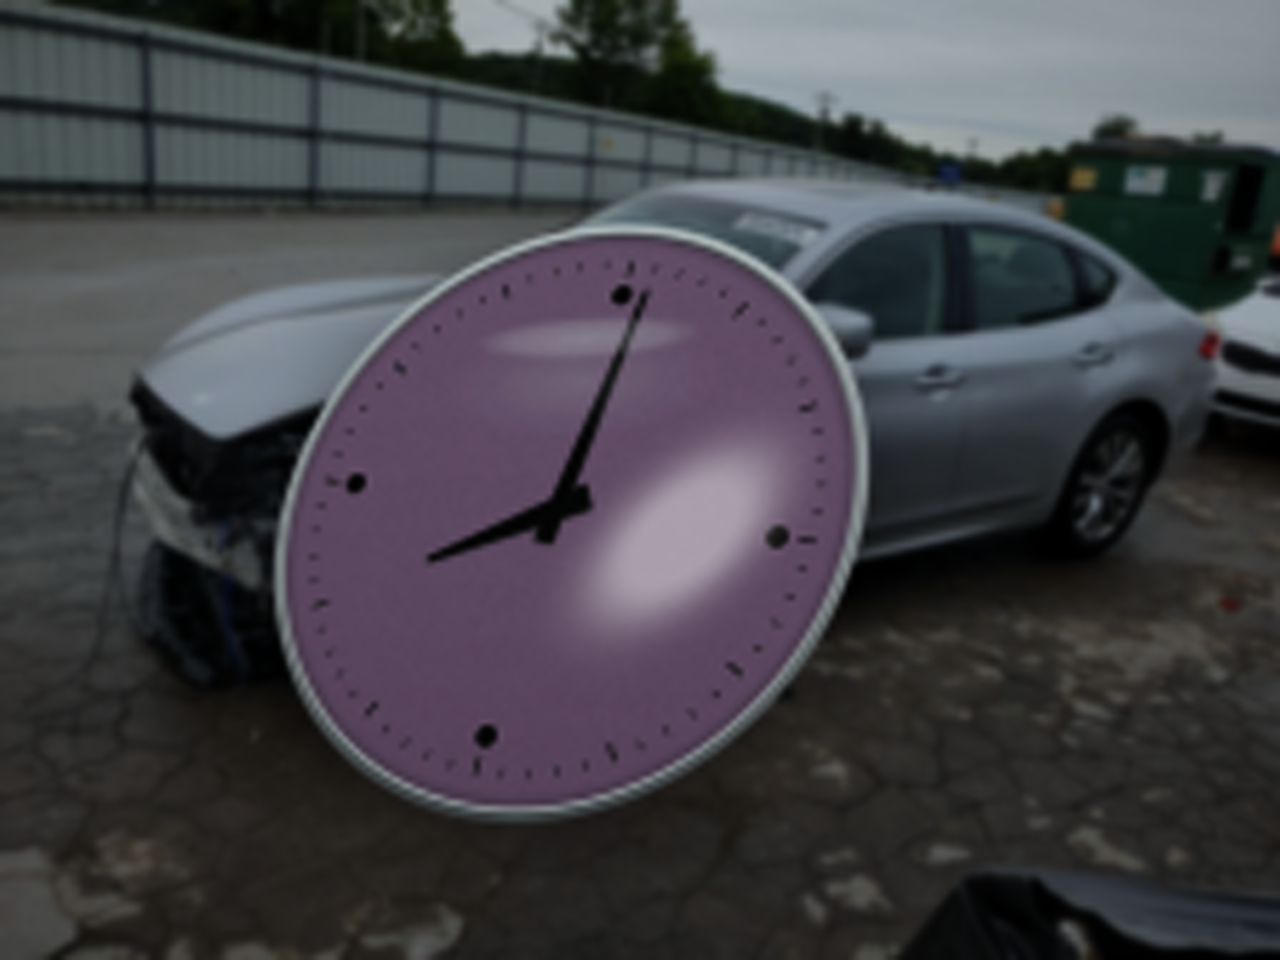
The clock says 8:01
